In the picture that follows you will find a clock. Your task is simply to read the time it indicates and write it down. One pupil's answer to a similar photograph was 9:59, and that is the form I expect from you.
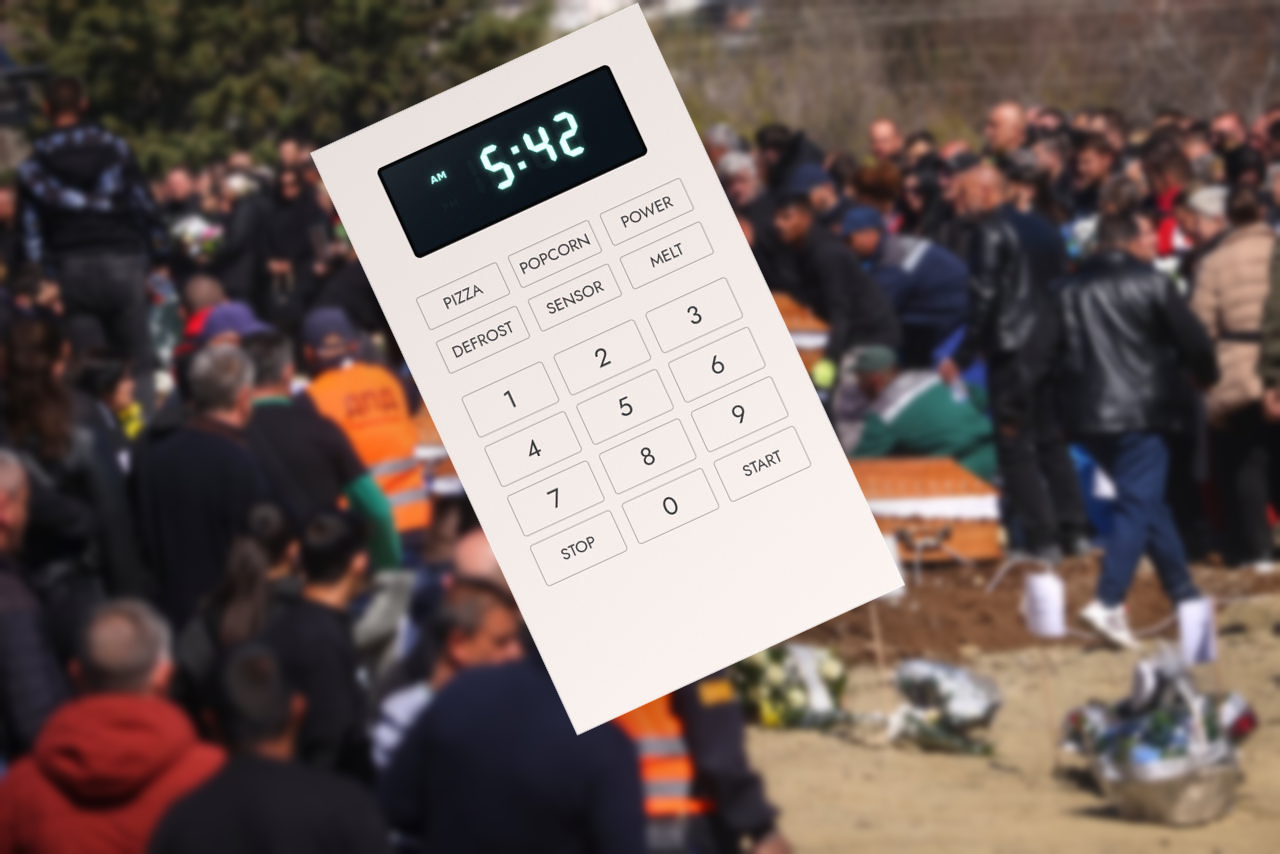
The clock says 5:42
